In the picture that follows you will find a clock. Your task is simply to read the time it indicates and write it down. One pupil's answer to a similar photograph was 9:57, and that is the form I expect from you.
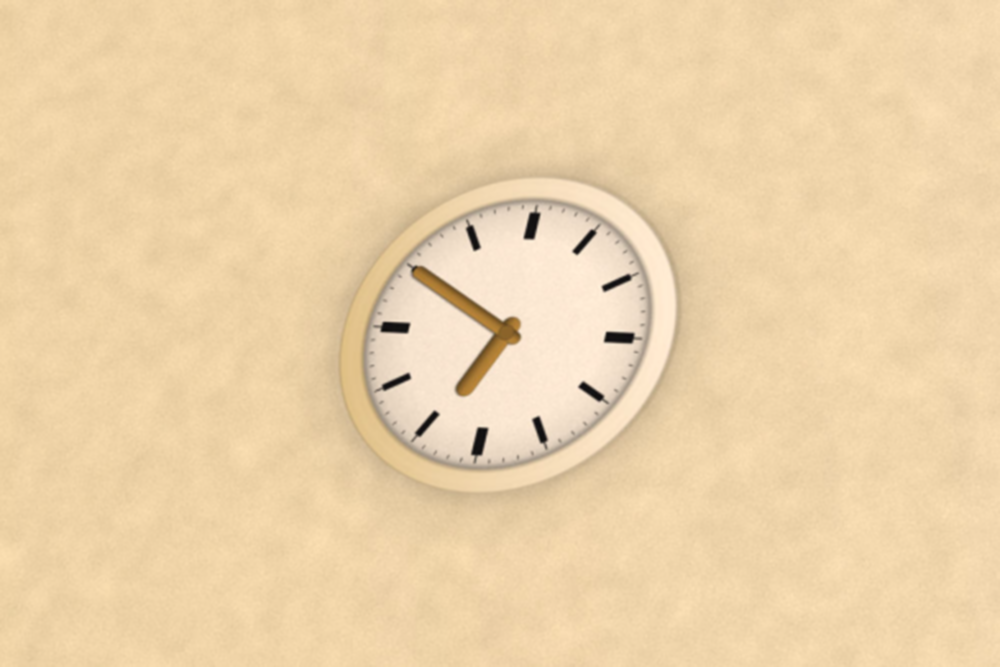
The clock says 6:50
